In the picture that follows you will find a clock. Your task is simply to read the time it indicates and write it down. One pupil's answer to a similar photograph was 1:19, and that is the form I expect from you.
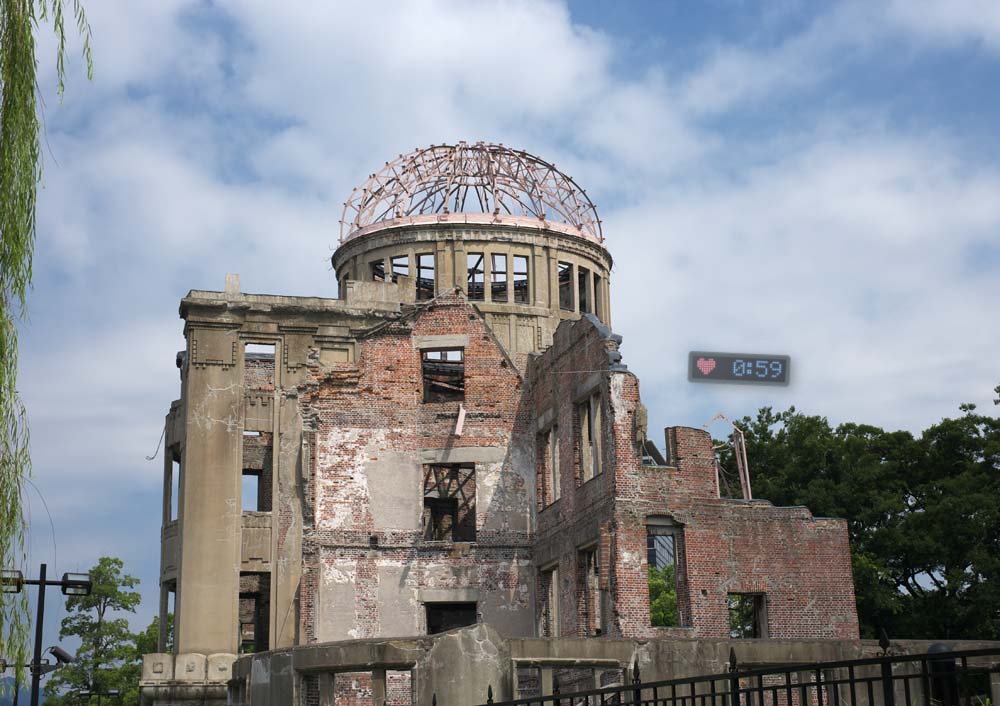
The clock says 0:59
